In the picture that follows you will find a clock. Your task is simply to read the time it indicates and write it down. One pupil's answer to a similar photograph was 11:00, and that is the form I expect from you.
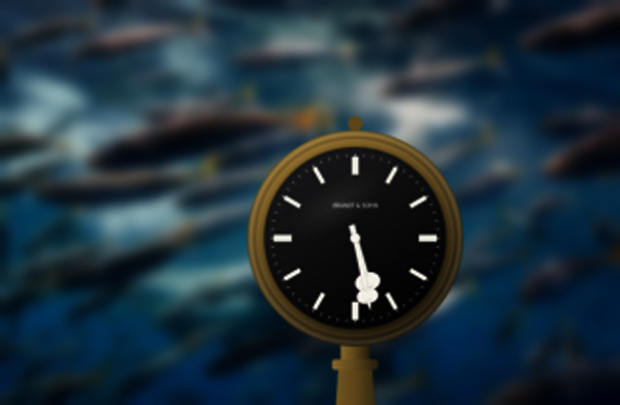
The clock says 5:28
